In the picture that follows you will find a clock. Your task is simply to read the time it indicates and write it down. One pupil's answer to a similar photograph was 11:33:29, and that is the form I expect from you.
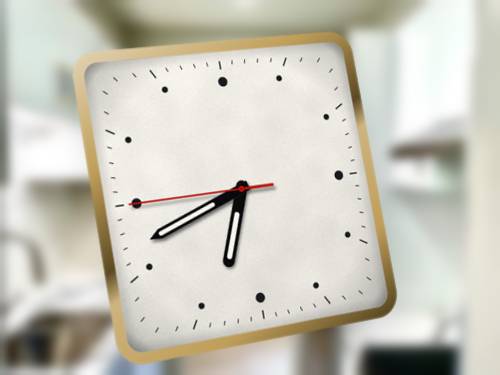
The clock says 6:41:45
